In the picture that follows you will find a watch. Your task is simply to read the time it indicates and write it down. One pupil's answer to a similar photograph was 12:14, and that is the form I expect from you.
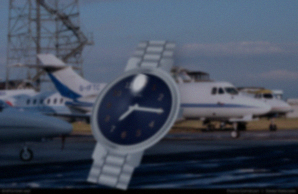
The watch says 7:15
